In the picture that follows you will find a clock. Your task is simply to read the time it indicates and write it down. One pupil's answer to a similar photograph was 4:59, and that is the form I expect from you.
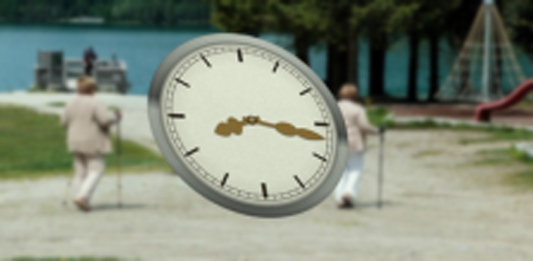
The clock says 8:17
